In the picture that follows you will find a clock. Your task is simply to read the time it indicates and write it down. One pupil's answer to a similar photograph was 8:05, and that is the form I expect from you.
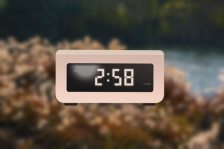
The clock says 2:58
